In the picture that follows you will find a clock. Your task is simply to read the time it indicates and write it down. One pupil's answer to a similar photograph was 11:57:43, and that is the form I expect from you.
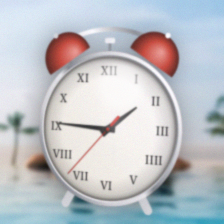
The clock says 1:45:37
